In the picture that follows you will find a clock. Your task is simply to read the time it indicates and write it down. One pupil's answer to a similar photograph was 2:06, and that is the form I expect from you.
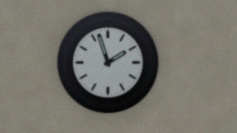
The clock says 1:57
